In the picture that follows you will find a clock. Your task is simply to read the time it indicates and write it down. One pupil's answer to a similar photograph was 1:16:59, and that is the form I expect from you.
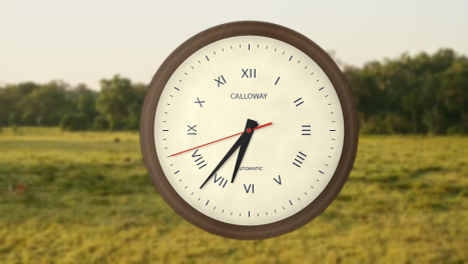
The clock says 6:36:42
